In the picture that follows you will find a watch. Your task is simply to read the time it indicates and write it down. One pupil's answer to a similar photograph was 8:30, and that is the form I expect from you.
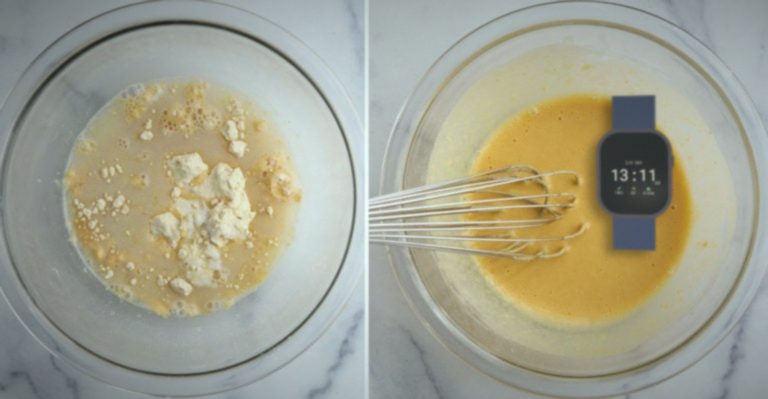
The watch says 13:11
